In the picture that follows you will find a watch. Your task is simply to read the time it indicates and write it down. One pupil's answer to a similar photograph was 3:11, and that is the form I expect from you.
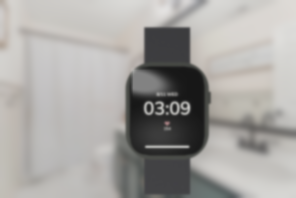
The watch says 3:09
